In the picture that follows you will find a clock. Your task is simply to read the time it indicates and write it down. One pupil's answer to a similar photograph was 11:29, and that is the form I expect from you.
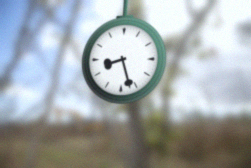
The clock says 8:27
